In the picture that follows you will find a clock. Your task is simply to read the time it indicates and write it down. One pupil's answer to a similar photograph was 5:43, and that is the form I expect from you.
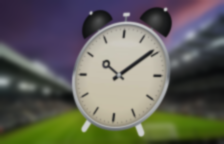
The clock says 10:09
